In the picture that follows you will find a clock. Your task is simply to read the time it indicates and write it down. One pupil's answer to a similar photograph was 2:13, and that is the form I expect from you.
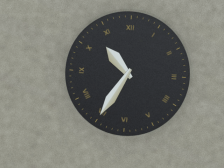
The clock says 10:35
